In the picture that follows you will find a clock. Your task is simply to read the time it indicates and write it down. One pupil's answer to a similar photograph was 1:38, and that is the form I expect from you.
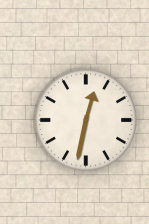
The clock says 12:32
